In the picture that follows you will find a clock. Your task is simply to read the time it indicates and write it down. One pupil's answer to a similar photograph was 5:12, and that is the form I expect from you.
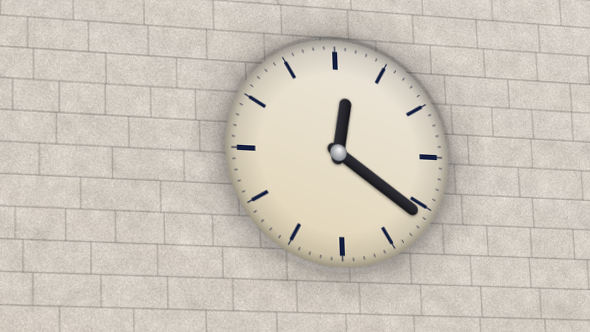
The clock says 12:21
